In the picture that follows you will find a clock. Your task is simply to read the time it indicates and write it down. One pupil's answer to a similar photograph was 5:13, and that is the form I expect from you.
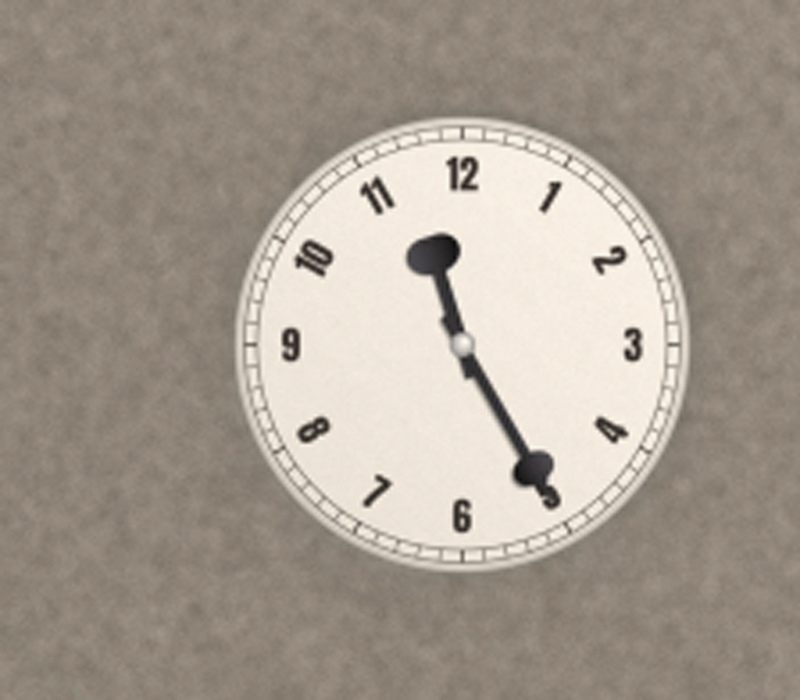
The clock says 11:25
